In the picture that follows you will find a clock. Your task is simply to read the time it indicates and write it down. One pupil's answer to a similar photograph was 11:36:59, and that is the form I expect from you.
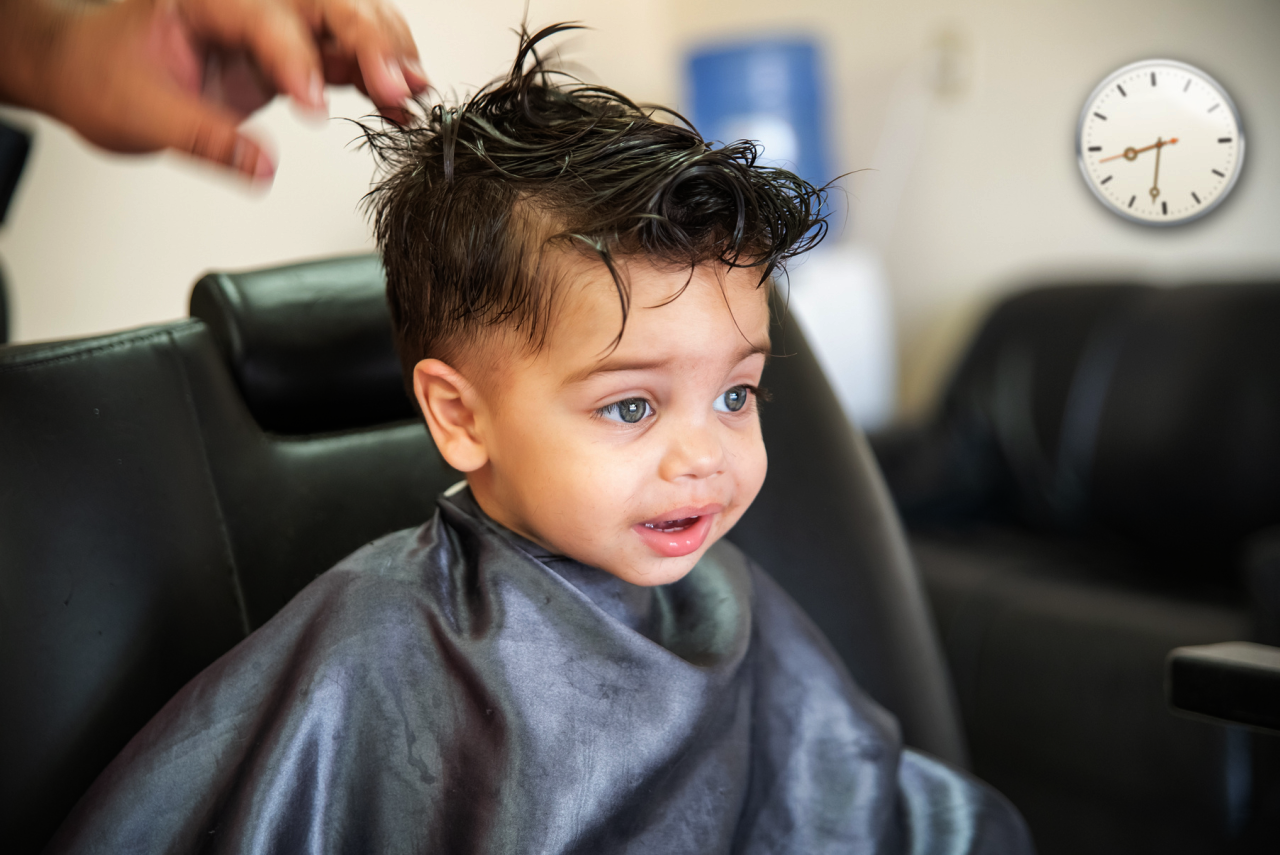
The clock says 8:31:43
